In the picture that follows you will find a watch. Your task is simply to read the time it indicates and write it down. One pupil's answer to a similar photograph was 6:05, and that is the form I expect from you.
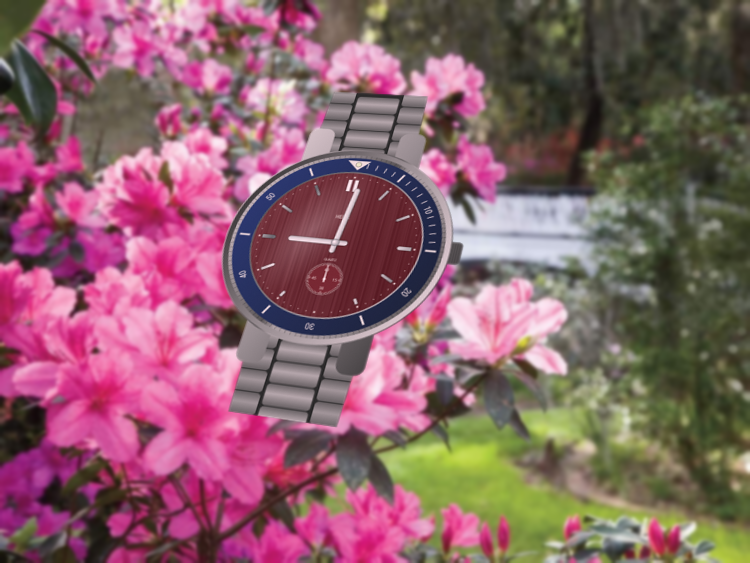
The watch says 9:01
